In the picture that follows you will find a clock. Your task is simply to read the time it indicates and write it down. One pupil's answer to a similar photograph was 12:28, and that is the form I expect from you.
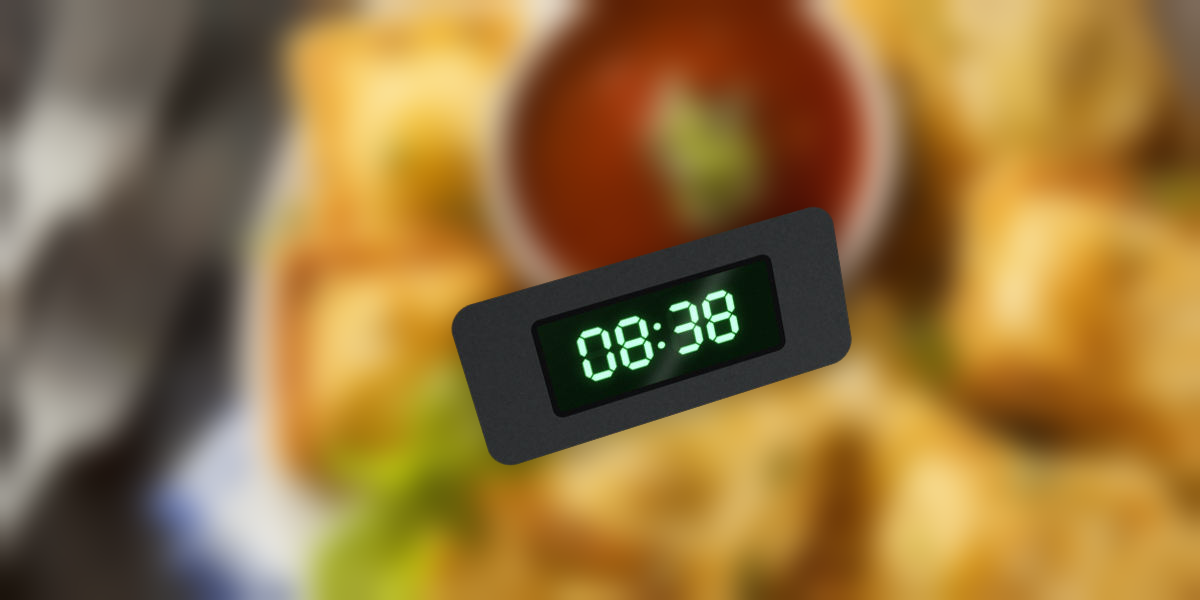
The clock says 8:38
